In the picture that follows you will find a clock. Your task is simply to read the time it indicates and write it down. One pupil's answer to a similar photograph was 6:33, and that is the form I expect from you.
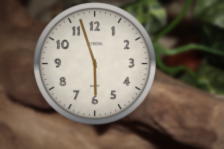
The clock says 5:57
